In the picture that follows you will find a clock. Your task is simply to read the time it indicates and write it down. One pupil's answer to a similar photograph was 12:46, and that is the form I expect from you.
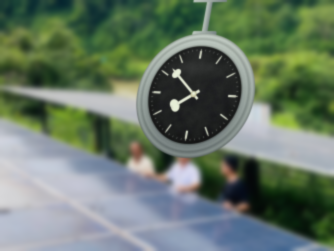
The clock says 7:52
